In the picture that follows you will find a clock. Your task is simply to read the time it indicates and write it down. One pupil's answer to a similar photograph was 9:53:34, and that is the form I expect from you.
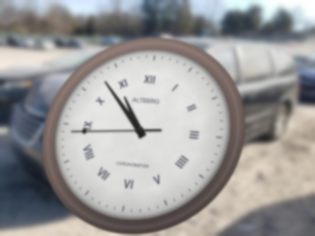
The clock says 10:52:44
